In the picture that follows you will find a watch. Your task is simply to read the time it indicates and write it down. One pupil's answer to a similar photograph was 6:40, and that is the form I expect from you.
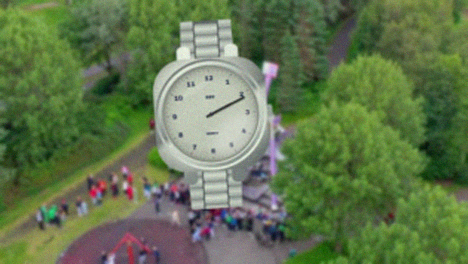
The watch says 2:11
